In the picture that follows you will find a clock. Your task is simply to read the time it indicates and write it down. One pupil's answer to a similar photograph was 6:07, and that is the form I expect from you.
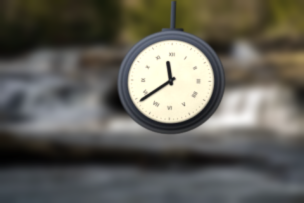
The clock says 11:39
